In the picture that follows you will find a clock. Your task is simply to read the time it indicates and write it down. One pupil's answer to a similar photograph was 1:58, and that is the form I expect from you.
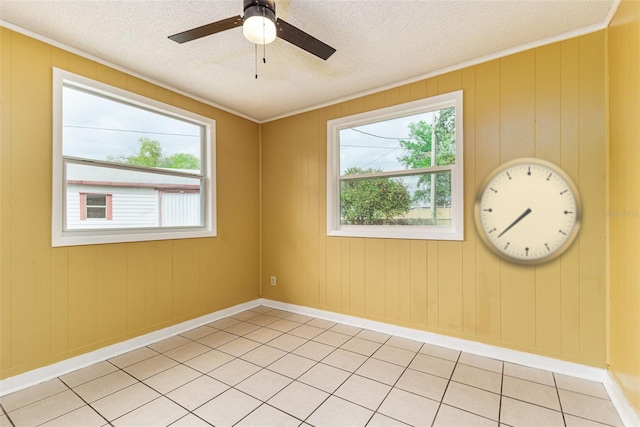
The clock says 7:38
